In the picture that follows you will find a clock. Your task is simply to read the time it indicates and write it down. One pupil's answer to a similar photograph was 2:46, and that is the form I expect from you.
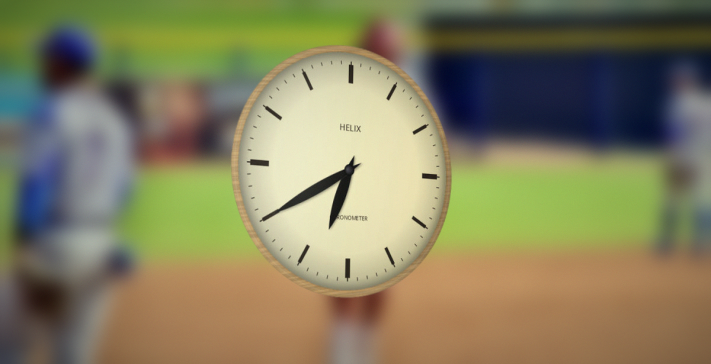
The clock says 6:40
